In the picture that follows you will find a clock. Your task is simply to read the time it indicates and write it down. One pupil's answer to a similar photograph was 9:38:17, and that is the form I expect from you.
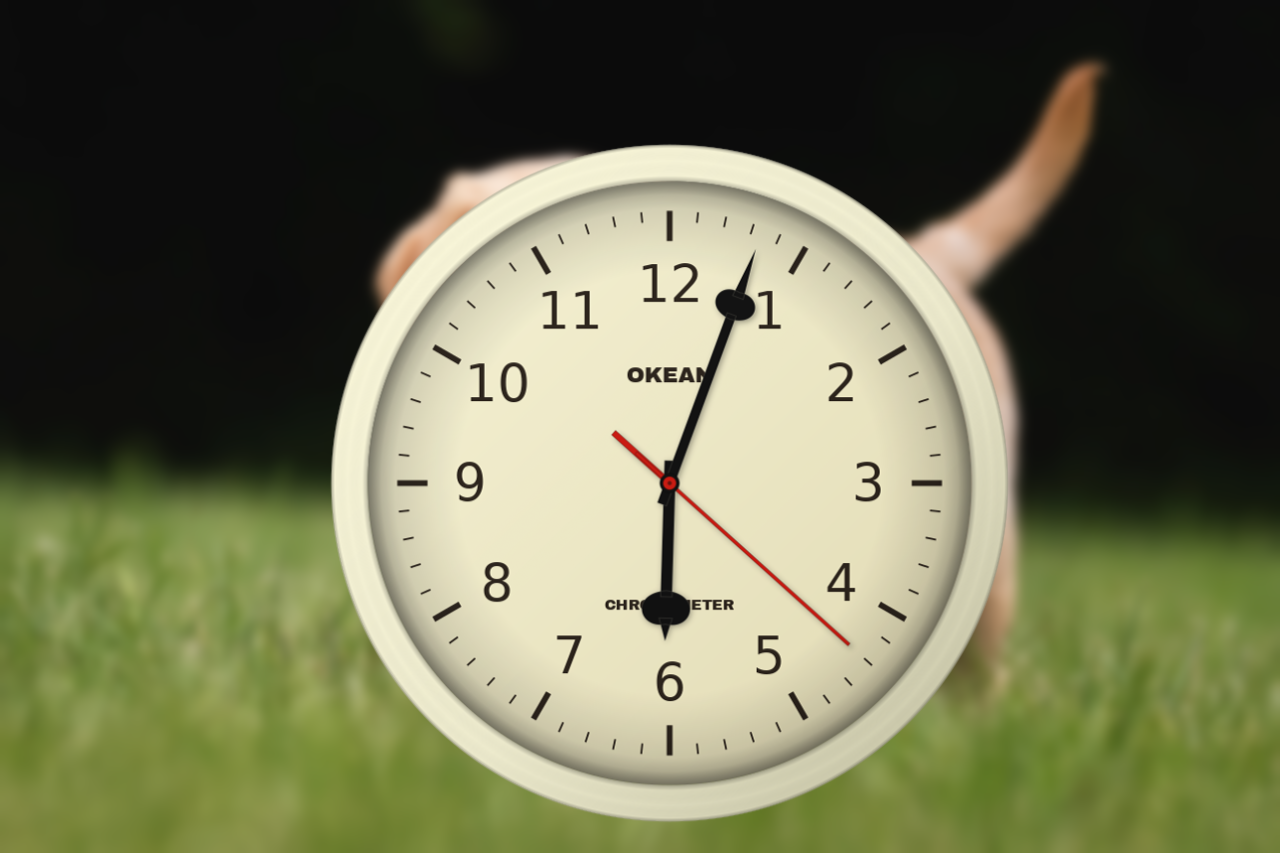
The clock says 6:03:22
